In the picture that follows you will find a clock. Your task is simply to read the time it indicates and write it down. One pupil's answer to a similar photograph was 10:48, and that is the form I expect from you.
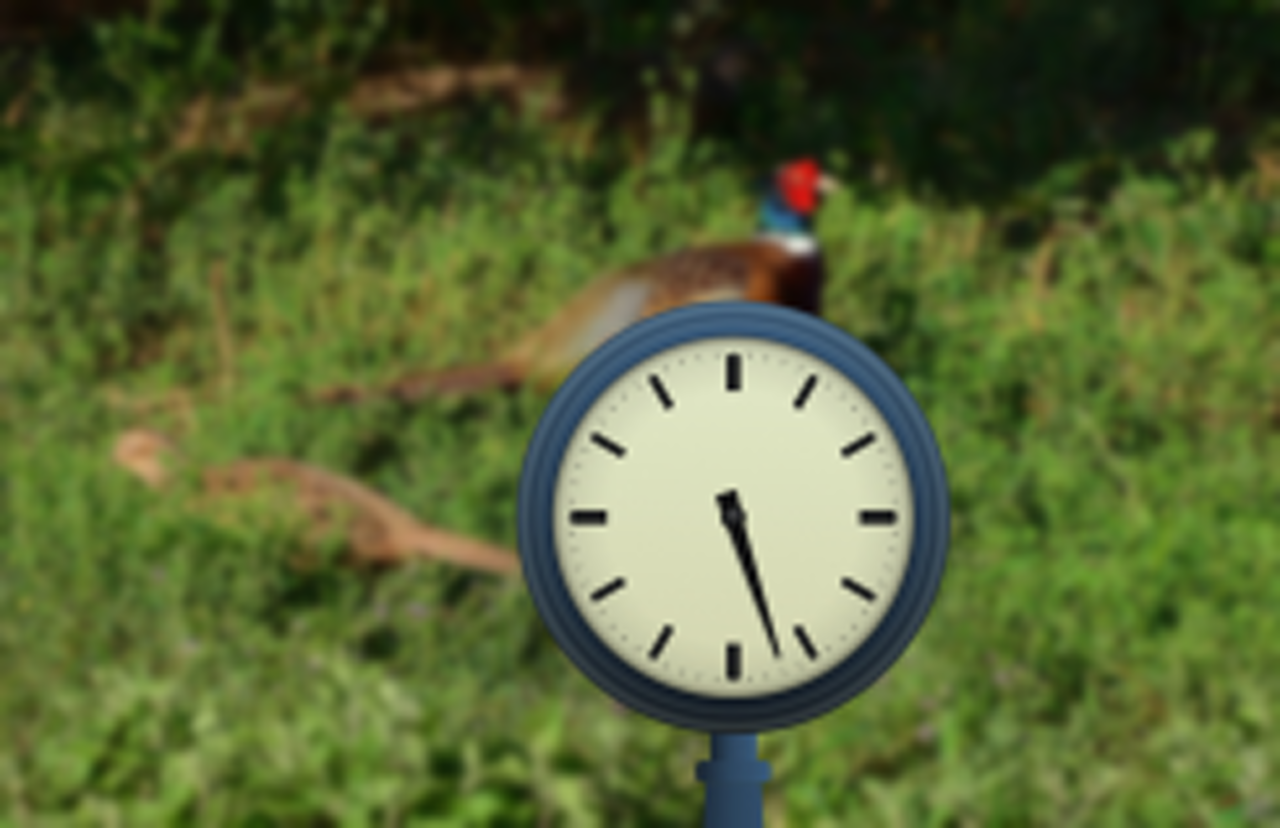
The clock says 5:27
